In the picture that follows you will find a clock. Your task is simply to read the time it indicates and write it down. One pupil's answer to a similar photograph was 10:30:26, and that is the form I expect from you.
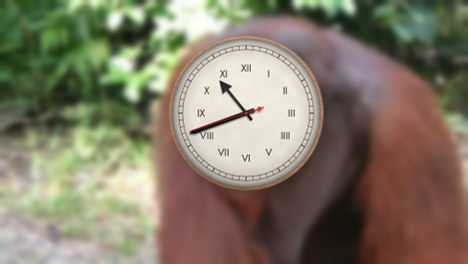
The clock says 10:41:42
